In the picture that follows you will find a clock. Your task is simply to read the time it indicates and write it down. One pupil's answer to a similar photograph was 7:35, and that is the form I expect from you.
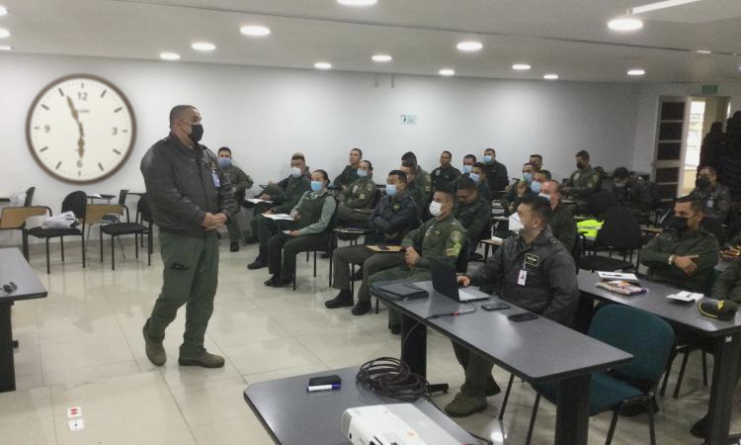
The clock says 5:56
